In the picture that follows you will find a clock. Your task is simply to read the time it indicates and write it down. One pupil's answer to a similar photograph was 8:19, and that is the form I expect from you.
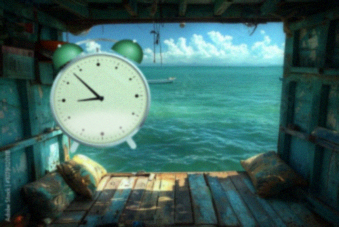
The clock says 8:53
